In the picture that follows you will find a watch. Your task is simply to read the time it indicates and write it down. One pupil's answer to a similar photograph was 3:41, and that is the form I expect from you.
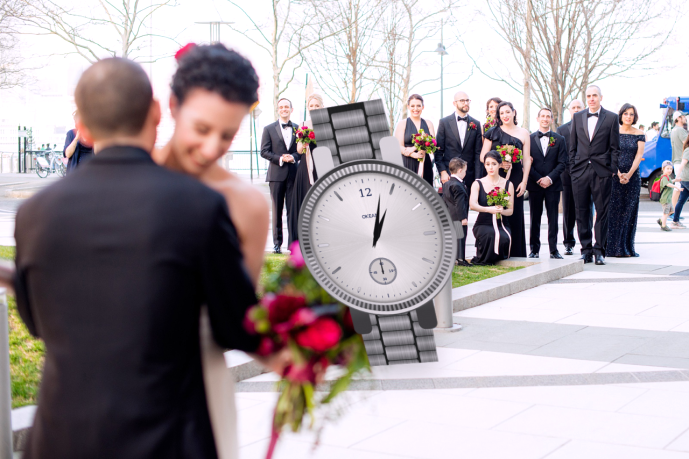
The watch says 1:03
